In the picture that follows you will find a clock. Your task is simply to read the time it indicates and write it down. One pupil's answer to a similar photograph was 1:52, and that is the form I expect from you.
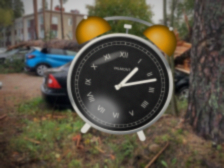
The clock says 1:12
